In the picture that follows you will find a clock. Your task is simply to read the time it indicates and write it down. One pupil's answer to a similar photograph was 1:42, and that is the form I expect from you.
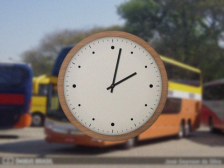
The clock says 2:02
